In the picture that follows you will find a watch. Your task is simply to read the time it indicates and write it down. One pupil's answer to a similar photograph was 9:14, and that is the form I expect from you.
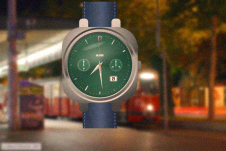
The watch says 7:29
